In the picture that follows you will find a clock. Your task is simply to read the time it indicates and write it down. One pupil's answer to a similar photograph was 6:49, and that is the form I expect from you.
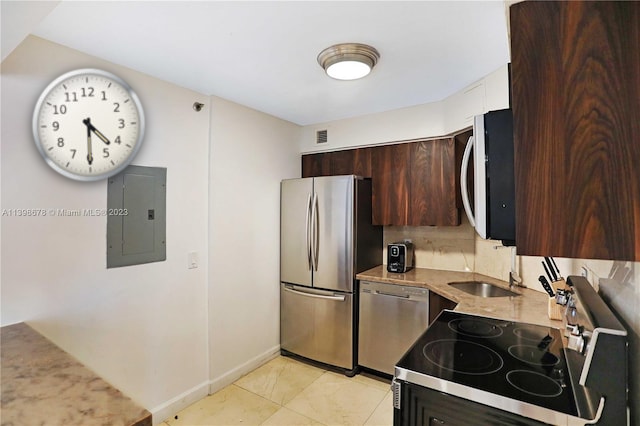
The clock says 4:30
